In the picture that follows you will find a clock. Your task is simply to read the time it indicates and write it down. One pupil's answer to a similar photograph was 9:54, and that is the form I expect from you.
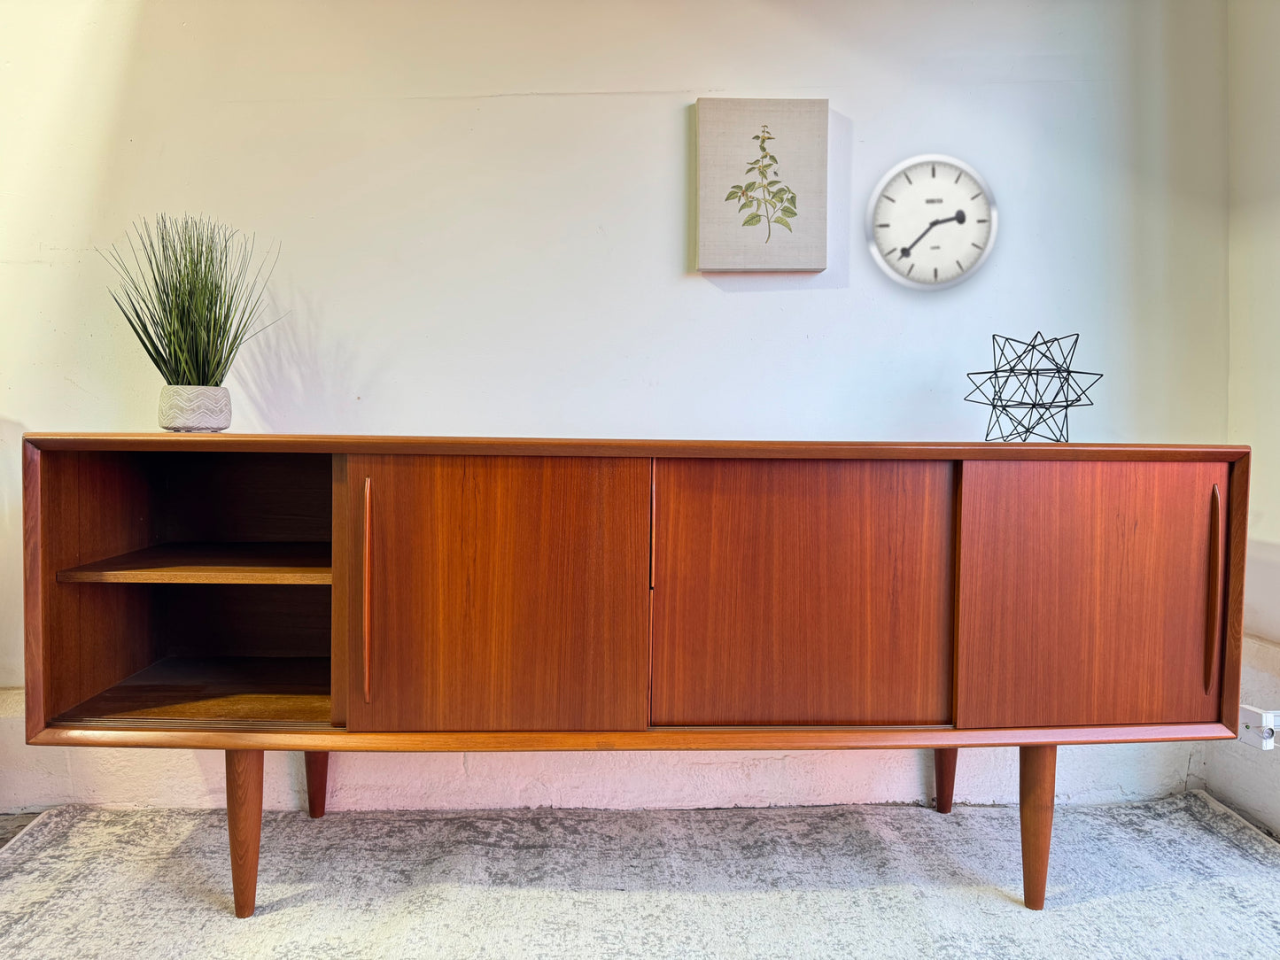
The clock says 2:38
